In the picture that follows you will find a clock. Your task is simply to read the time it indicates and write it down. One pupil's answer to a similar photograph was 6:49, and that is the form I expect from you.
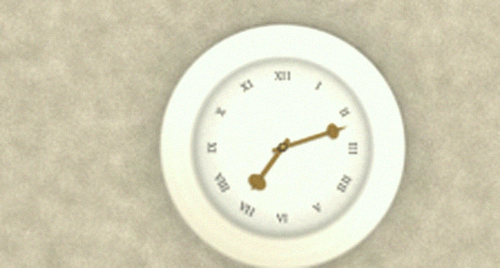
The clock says 7:12
